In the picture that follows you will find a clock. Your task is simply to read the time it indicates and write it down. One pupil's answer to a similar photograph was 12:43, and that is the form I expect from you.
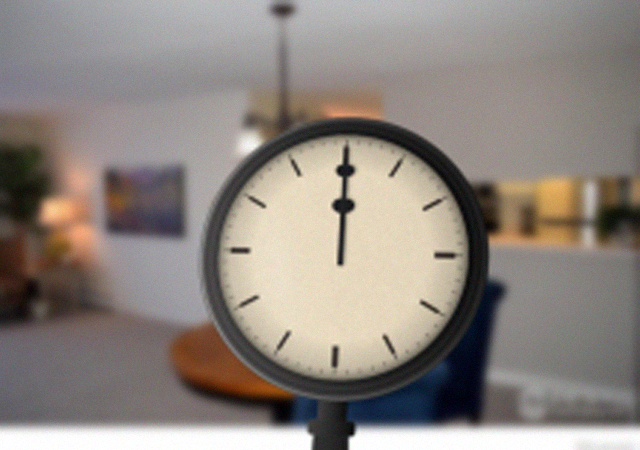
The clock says 12:00
